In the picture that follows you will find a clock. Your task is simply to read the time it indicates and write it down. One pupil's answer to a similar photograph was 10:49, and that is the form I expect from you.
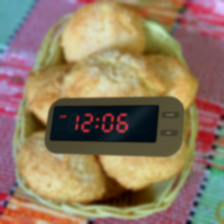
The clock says 12:06
